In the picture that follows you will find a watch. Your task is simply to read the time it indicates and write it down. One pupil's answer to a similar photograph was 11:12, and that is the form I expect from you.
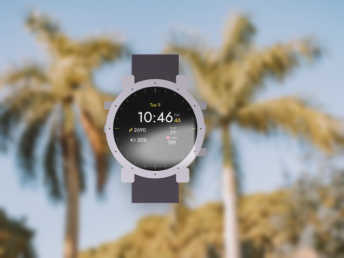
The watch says 10:46
